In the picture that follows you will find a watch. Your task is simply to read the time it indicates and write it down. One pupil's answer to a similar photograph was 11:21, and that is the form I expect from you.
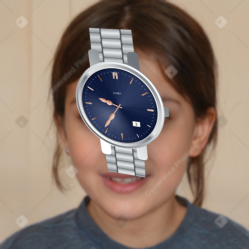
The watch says 9:36
